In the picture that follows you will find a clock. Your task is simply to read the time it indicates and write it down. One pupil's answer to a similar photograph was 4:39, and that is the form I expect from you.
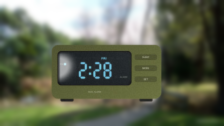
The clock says 2:28
